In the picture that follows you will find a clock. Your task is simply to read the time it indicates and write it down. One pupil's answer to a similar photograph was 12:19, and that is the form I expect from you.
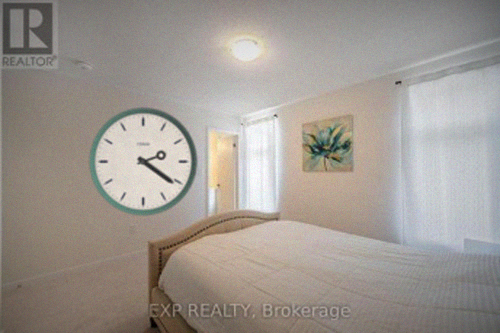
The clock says 2:21
